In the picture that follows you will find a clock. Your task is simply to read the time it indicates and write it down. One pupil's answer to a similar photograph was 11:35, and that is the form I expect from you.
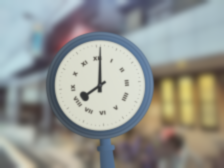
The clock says 8:01
